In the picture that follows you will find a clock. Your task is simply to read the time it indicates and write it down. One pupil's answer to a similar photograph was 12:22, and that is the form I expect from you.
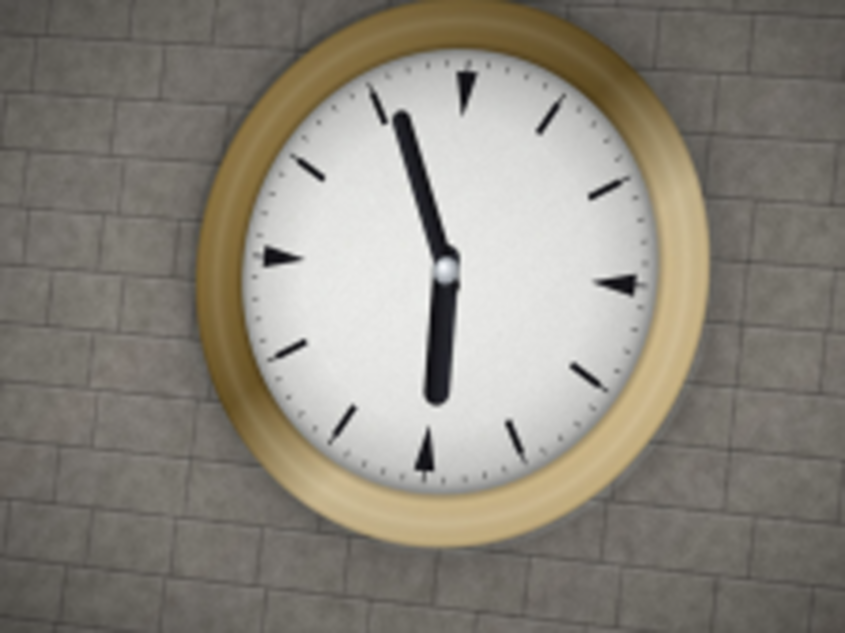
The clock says 5:56
